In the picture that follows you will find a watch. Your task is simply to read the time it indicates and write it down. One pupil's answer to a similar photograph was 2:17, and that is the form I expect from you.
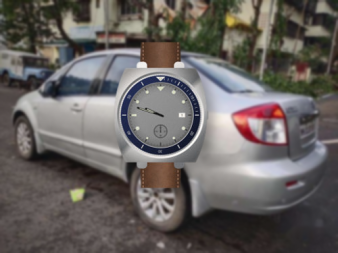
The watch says 9:48
